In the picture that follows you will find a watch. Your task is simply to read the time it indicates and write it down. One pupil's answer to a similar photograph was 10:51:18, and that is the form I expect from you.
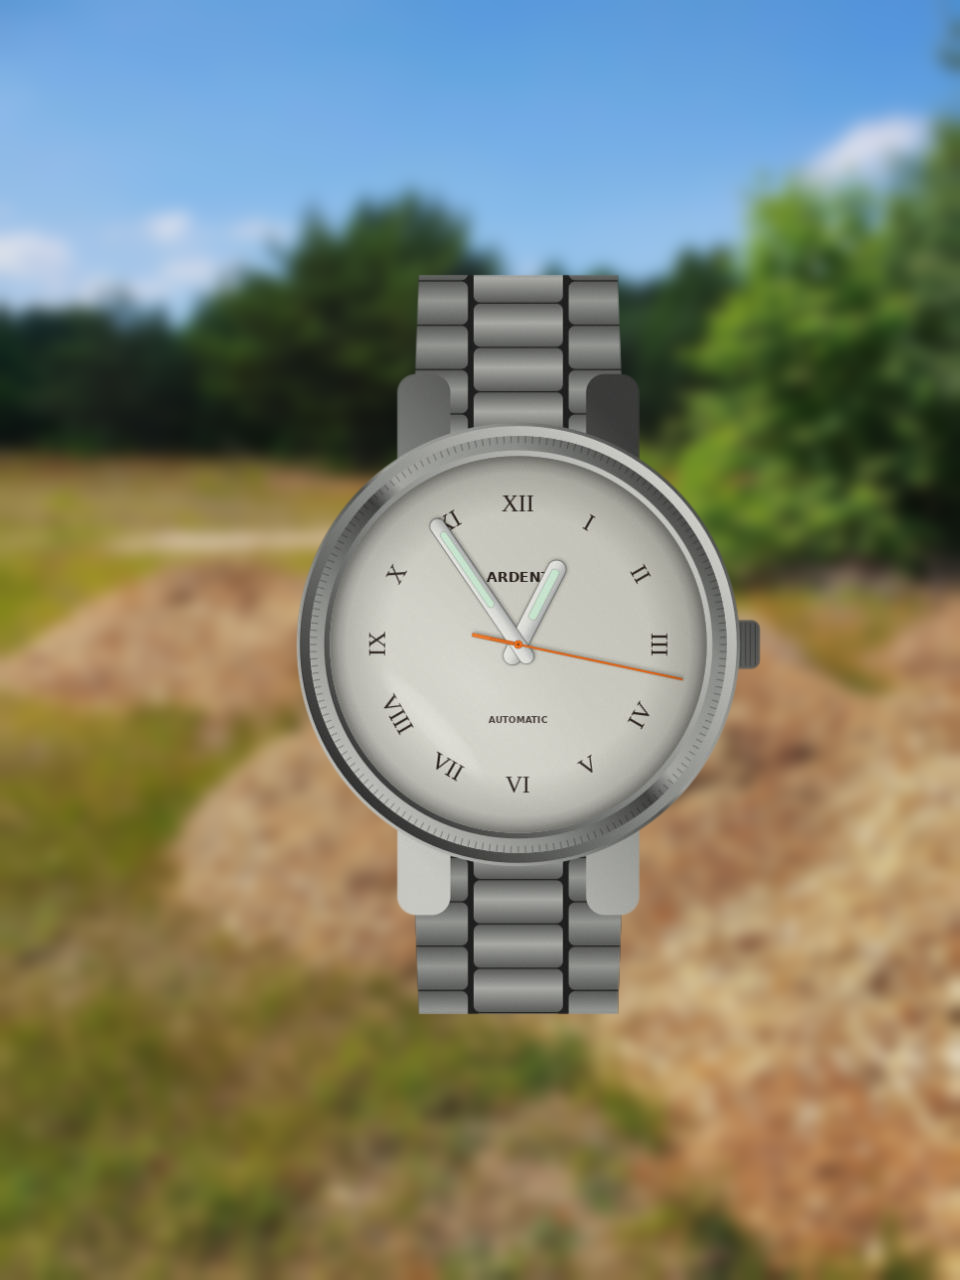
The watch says 12:54:17
